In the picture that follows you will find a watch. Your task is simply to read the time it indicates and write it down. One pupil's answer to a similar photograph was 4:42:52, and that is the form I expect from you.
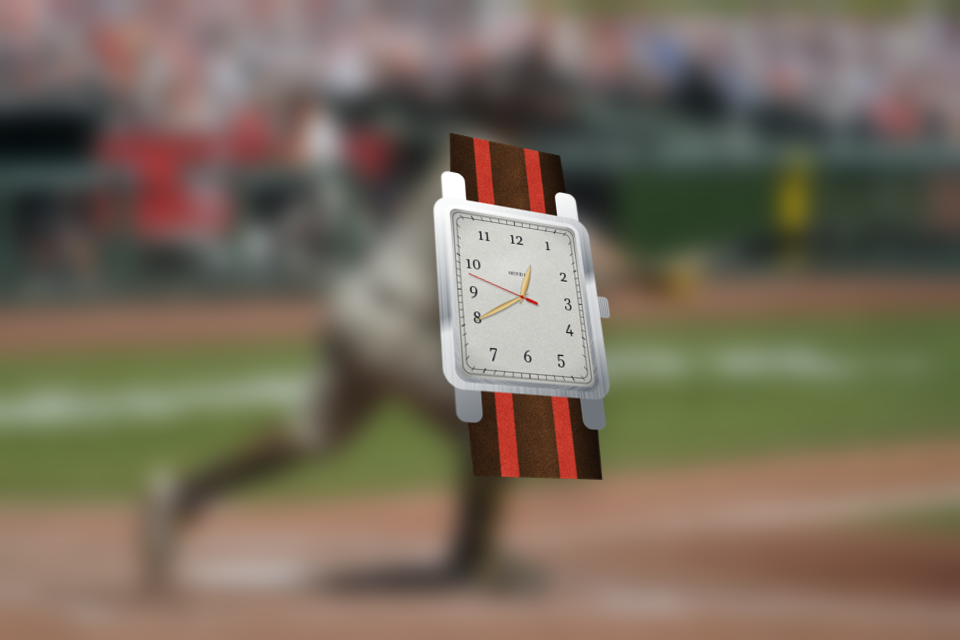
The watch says 12:39:48
